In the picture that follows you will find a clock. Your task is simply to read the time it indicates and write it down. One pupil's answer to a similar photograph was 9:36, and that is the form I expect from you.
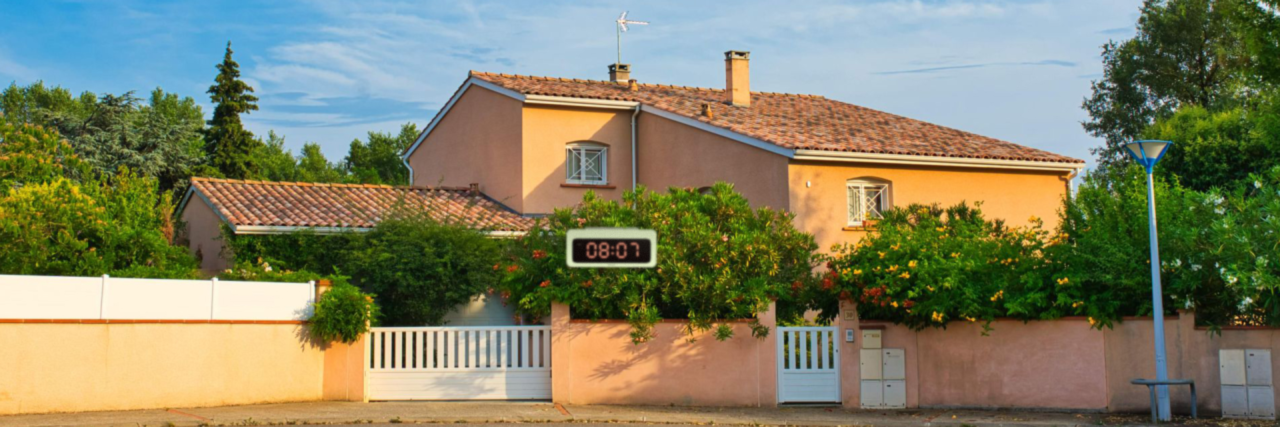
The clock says 8:07
